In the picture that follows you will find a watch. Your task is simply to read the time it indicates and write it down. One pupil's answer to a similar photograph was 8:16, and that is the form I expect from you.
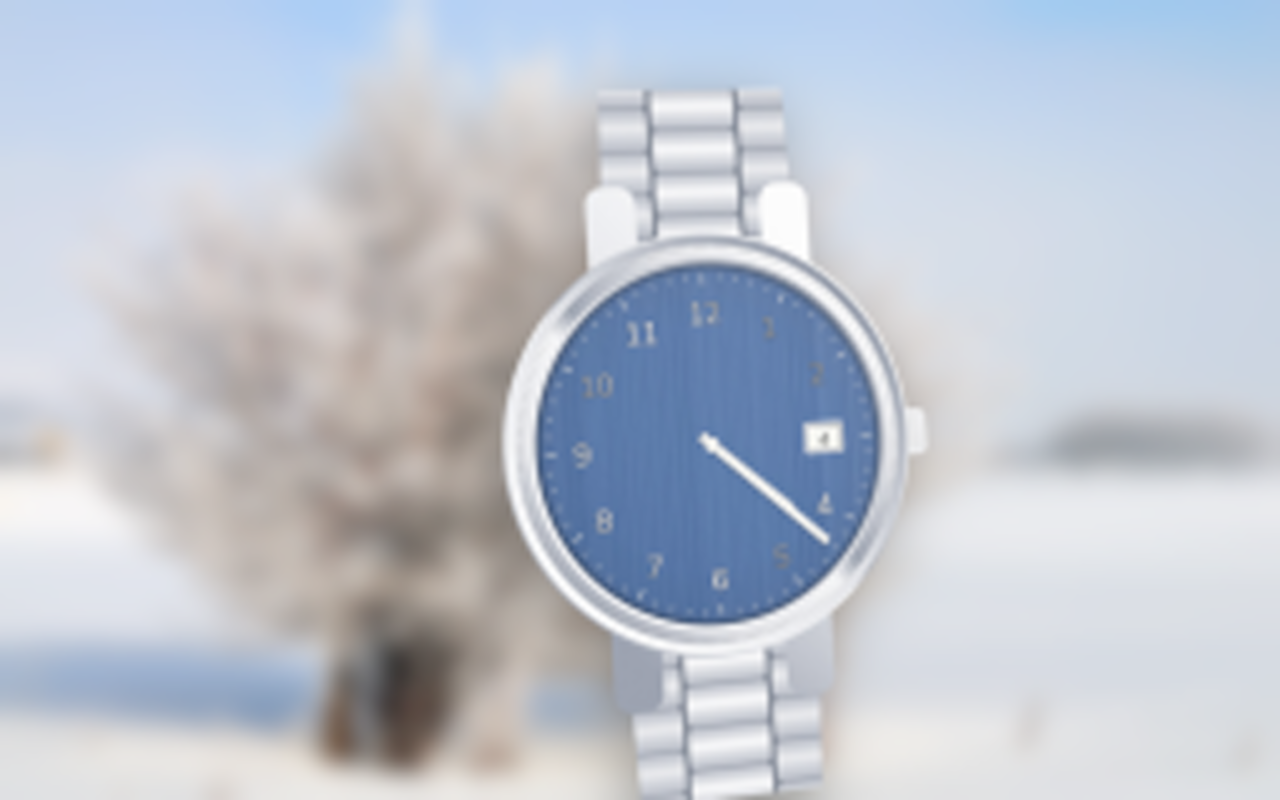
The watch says 4:22
